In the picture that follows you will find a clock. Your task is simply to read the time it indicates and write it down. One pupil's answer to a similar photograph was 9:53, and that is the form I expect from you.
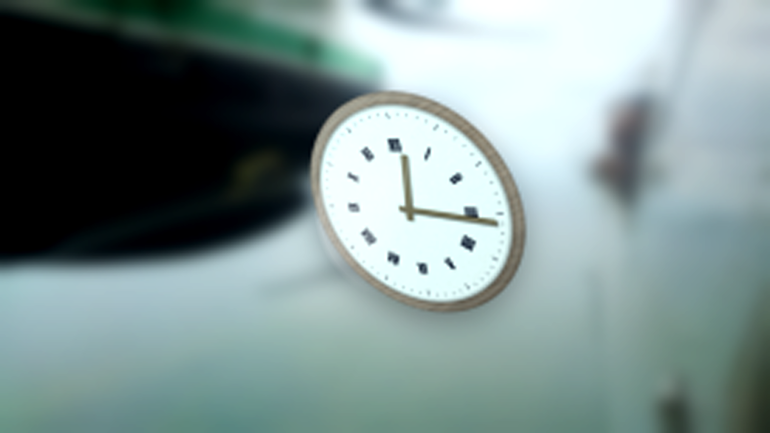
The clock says 12:16
